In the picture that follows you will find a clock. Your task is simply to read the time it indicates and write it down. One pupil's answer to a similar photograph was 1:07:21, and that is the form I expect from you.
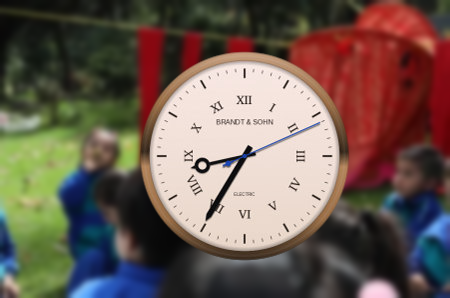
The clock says 8:35:11
